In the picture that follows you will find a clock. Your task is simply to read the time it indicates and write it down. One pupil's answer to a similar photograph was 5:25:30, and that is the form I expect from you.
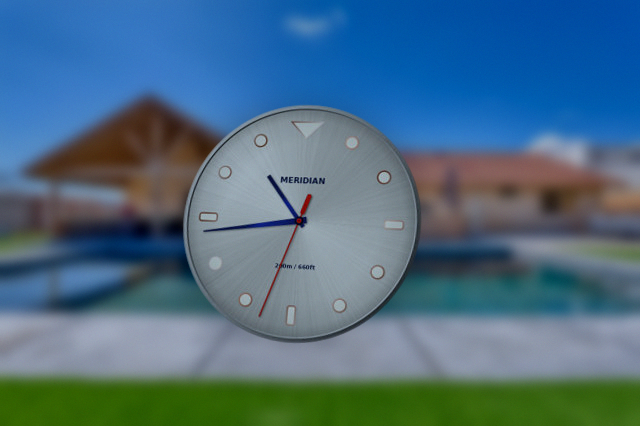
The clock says 10:43:33
